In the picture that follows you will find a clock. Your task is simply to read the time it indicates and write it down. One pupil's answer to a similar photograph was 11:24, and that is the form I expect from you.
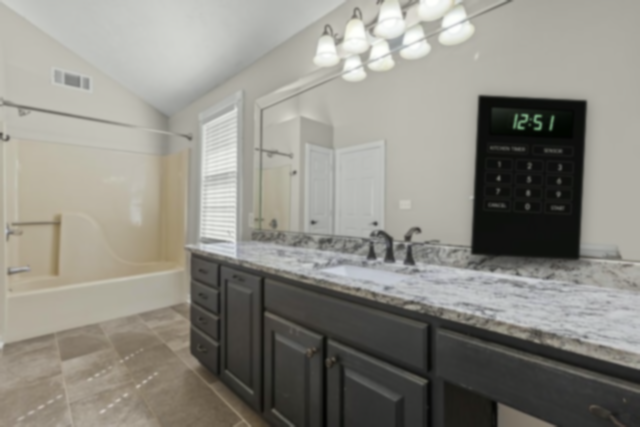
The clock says 12:51
